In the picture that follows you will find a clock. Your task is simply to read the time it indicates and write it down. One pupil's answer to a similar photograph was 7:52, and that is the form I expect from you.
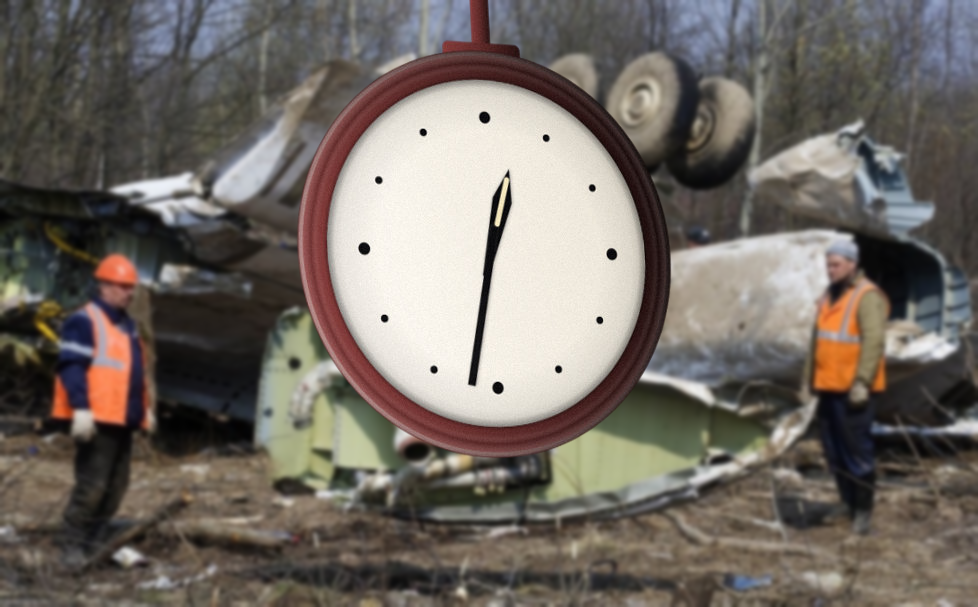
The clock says 12:32
